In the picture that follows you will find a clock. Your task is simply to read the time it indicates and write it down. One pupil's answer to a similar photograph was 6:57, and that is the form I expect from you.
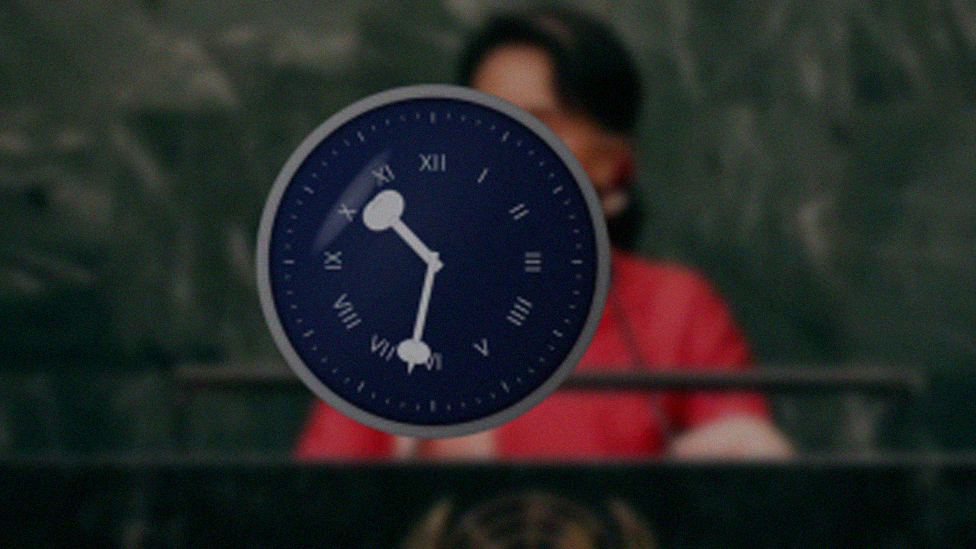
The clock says 10:32
